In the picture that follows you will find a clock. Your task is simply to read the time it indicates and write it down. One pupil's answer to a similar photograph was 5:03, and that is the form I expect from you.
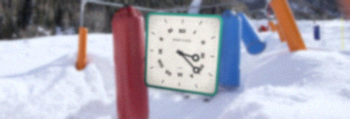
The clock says 3:22
